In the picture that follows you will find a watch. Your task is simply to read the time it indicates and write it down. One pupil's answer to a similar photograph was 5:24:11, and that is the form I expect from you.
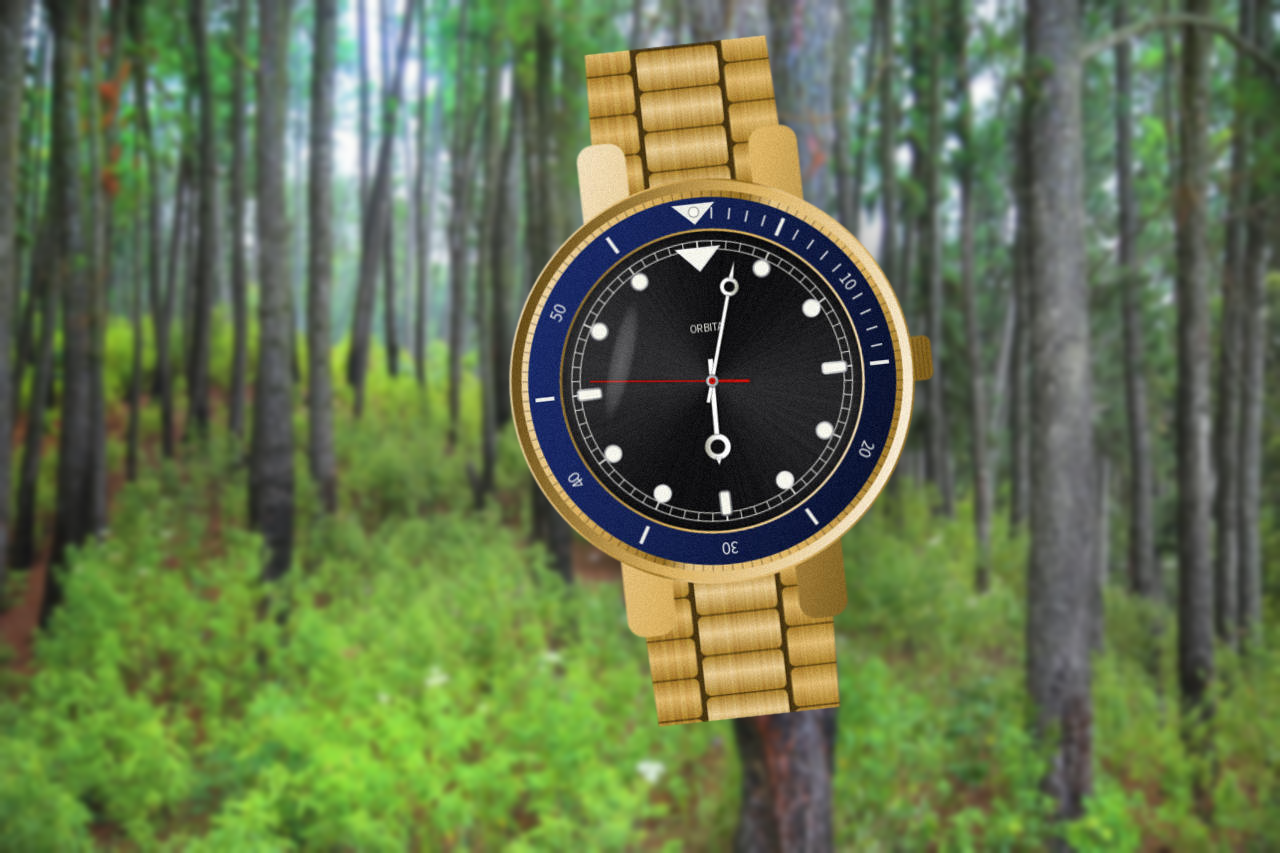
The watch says 6:02:46
